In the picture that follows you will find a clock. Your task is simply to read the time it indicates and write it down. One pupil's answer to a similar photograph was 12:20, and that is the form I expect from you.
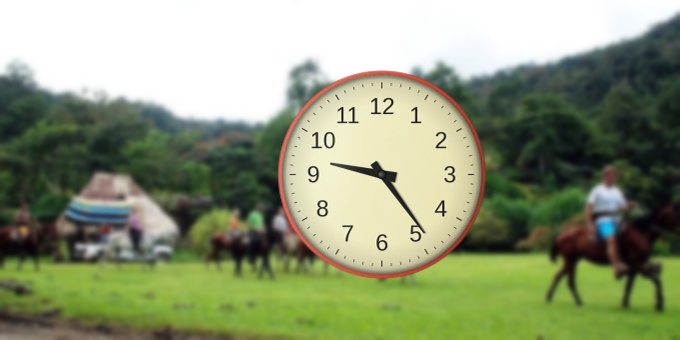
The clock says 9:24
